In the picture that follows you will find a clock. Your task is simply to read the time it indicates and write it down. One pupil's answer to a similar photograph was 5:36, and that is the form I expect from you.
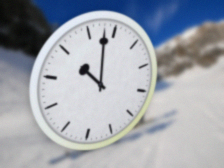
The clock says 9:58
